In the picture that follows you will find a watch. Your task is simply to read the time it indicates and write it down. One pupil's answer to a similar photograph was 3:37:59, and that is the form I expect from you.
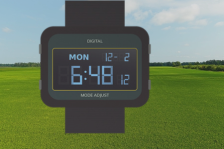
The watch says 6:48:12
